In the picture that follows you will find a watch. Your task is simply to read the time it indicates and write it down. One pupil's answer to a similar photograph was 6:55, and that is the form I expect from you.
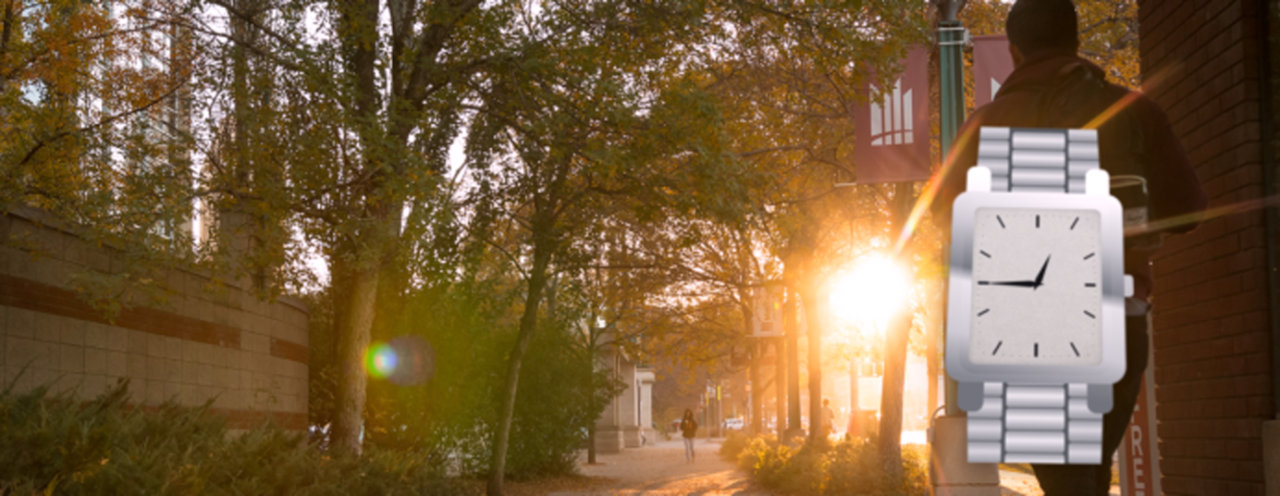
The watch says 12:45
